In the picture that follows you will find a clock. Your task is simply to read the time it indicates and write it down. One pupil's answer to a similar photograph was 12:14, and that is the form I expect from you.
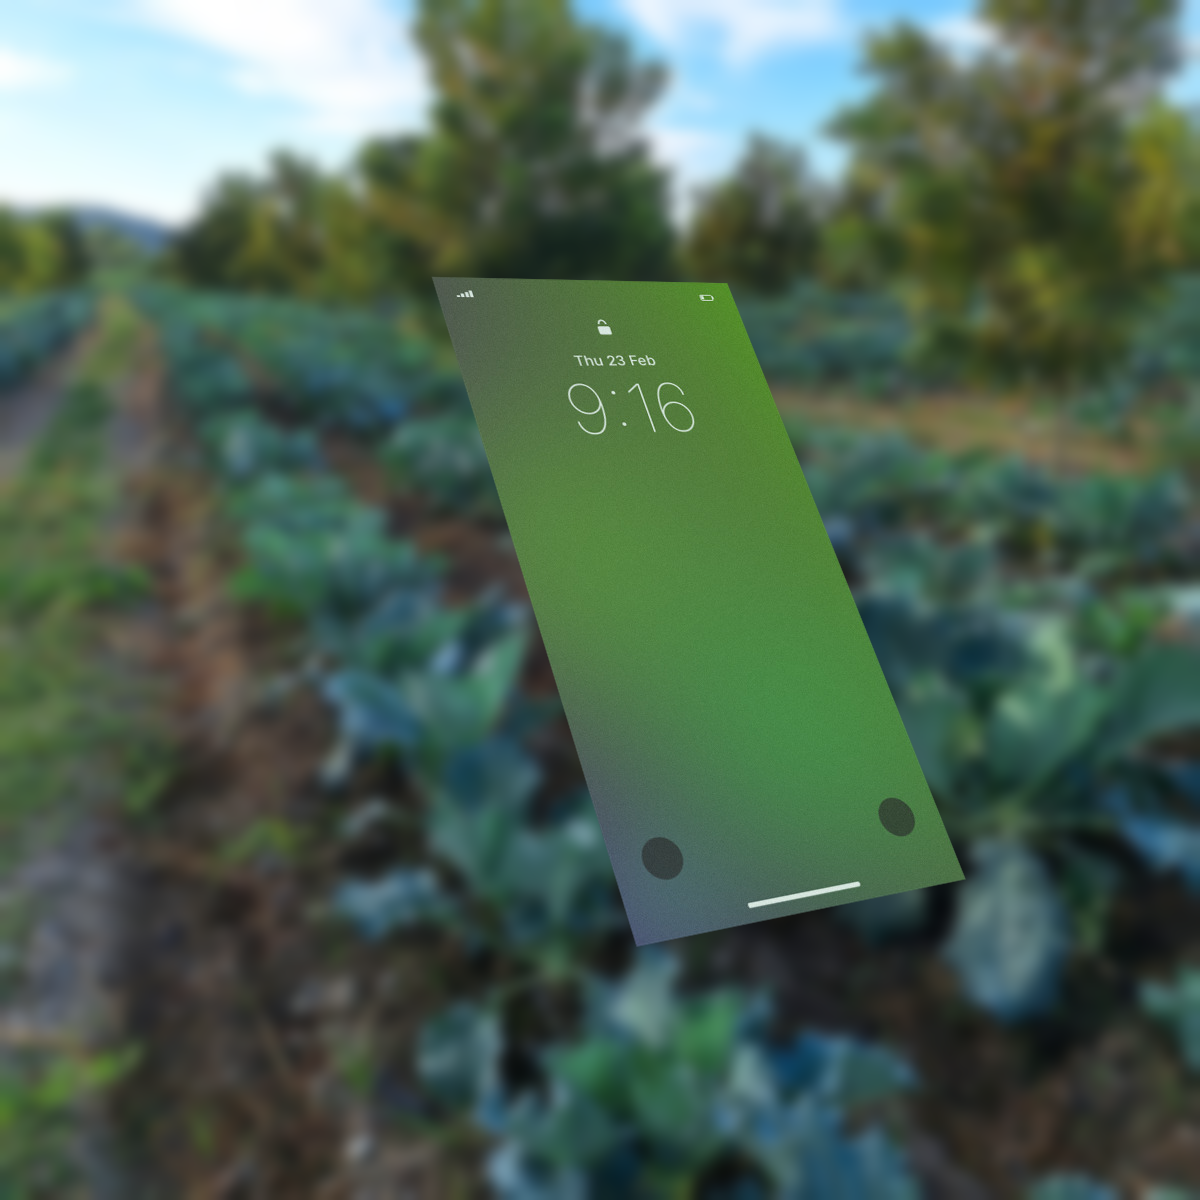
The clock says 9:16
